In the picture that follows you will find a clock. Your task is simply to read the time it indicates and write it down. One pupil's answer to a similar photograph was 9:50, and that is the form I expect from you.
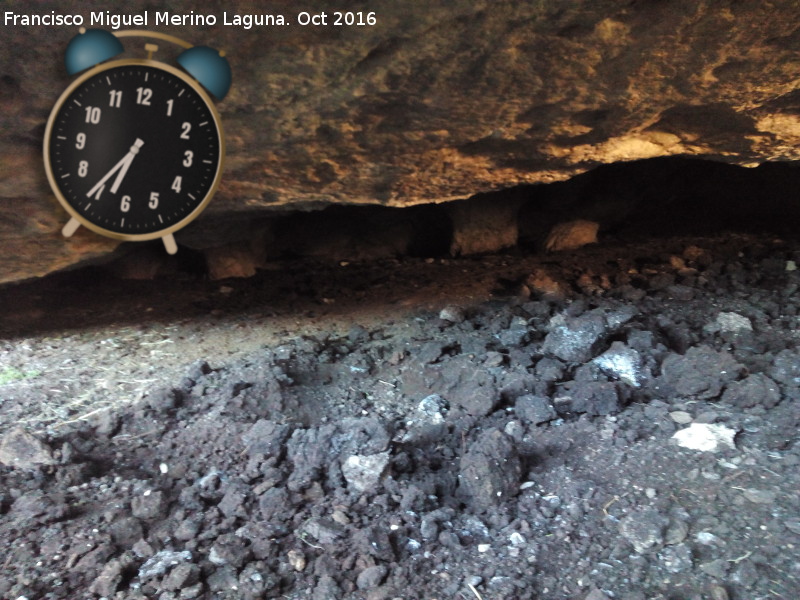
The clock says 6:36
